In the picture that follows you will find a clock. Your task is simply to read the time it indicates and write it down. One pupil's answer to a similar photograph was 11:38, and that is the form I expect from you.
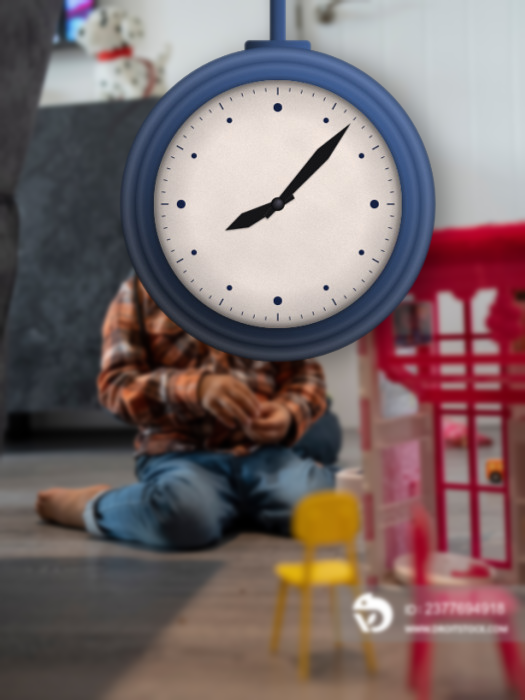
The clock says 8:07
